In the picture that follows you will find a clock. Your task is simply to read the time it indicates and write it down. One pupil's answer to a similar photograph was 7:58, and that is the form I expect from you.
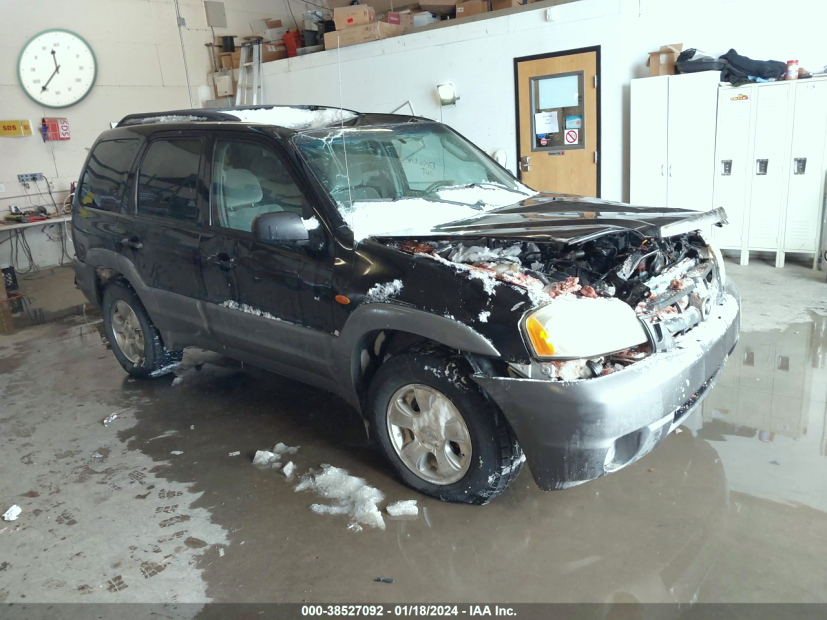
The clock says 11:36
